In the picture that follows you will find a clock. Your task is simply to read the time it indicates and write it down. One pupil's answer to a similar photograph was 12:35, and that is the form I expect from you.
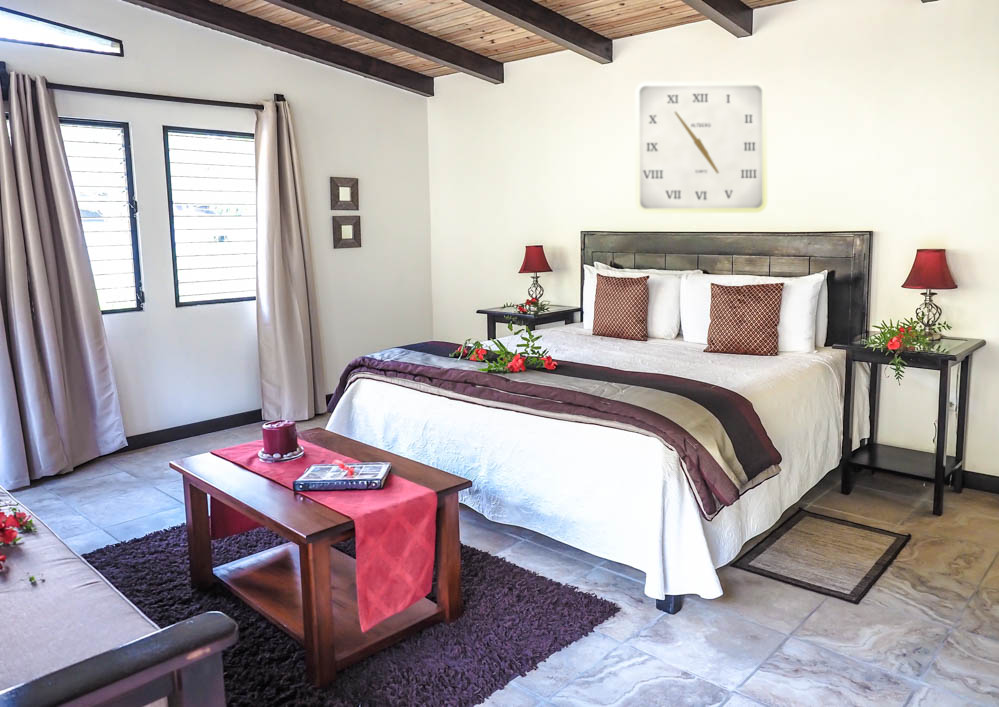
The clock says 4:54
